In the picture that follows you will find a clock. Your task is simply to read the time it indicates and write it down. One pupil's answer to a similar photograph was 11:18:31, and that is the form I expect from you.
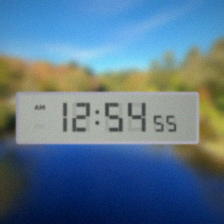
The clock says 12:54:55
